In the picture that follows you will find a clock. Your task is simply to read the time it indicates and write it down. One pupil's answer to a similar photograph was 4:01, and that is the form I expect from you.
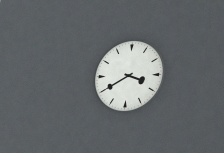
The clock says 3:40
